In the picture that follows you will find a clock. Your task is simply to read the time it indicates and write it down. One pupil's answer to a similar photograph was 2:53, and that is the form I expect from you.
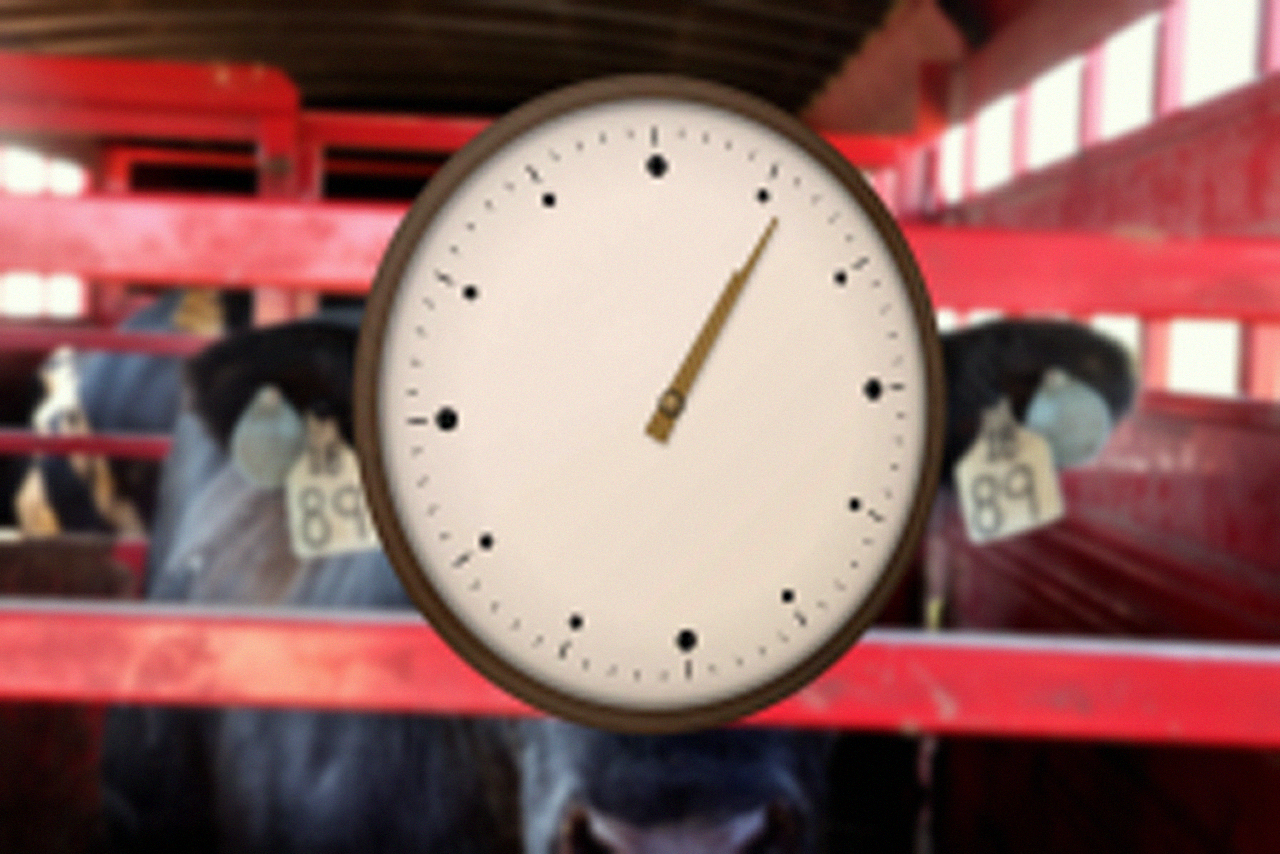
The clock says 1:06
